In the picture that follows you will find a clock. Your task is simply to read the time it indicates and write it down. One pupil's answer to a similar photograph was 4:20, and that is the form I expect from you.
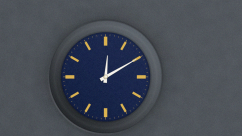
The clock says 12:10
